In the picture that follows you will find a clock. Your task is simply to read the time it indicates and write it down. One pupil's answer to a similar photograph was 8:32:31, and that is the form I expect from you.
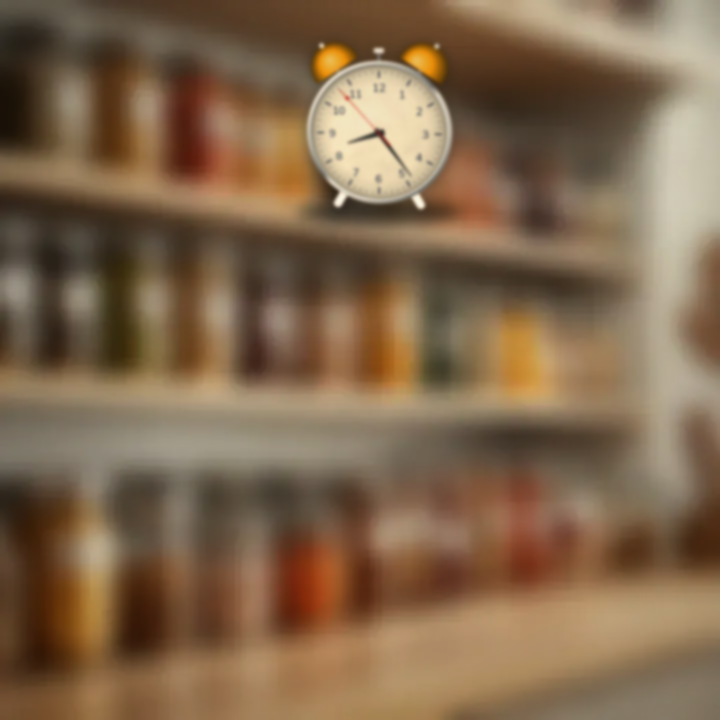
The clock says 8:23:53
